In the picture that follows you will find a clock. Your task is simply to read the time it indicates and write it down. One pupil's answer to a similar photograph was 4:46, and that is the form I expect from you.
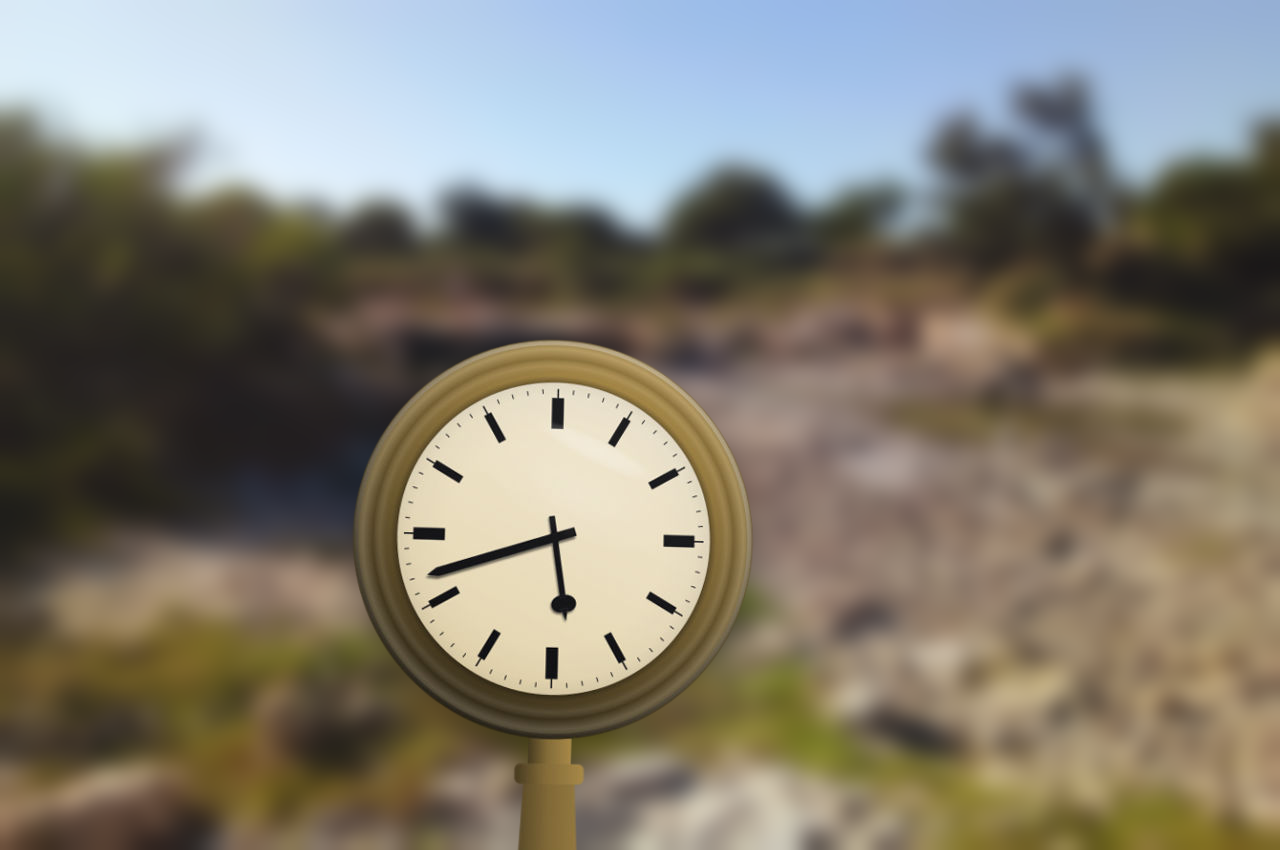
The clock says 5:42
